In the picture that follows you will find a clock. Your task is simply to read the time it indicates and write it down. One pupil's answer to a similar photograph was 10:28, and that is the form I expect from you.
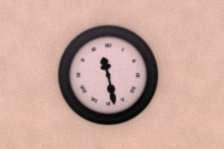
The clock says 11:28
